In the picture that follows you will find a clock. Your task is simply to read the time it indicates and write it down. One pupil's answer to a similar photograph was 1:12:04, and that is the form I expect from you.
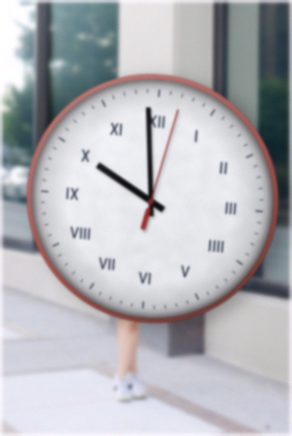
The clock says 9:59:02
